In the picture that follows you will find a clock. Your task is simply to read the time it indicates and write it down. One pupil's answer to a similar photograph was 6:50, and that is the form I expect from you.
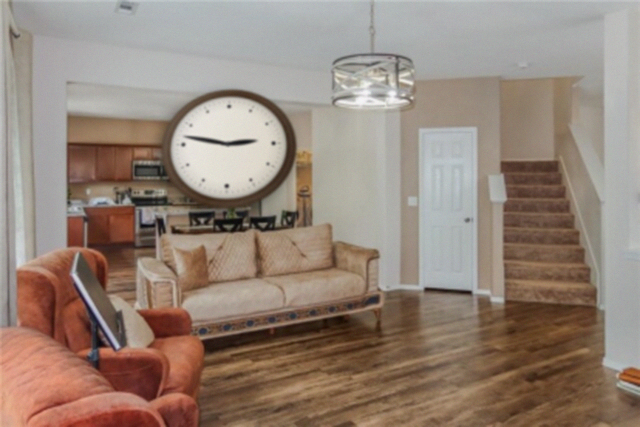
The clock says 2:47
